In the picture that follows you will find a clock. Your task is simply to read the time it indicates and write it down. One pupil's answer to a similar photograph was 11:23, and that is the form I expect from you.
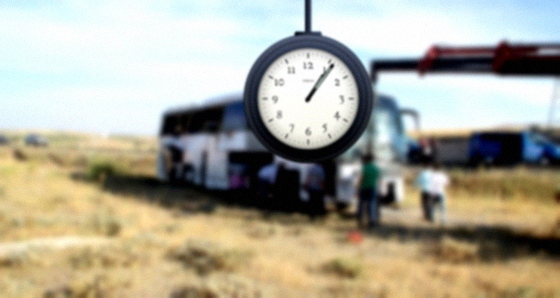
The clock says 1:06
